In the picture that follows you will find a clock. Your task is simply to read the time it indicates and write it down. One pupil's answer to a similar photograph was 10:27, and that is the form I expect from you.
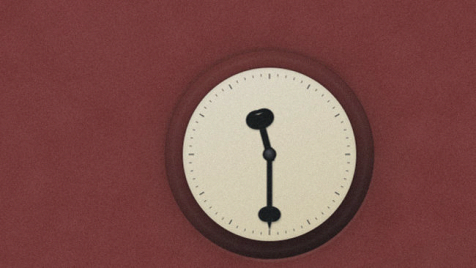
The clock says 11:30
